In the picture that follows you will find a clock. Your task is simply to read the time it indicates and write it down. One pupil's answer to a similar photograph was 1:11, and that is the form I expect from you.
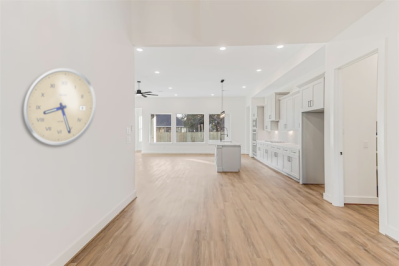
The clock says 8:26
